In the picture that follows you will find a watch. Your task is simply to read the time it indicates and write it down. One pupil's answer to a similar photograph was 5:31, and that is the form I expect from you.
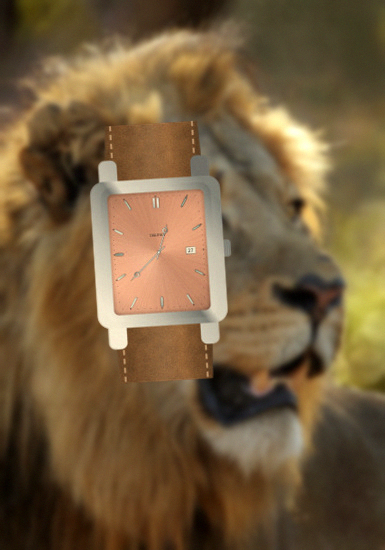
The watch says 12:38
